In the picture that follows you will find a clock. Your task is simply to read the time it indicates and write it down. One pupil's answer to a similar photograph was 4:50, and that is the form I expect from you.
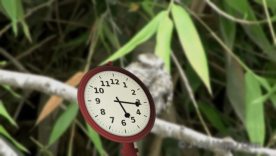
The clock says 5:16
